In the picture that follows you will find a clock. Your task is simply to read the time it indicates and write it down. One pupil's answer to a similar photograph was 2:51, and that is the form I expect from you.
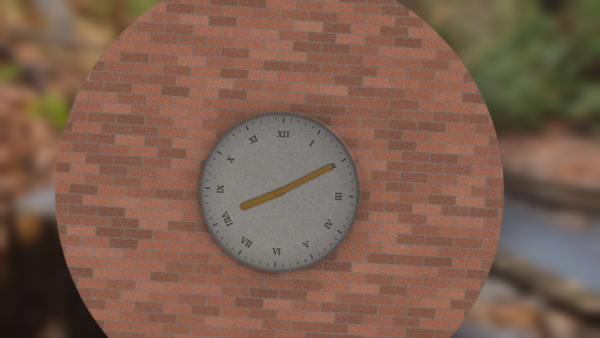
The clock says 8:10
